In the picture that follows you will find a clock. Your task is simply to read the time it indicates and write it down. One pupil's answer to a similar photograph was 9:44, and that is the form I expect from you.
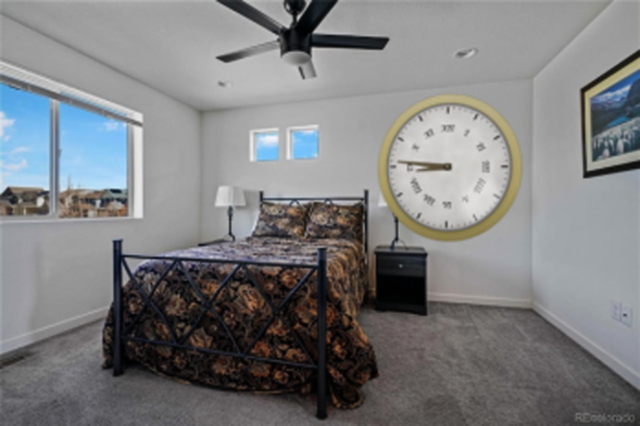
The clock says 8:46
